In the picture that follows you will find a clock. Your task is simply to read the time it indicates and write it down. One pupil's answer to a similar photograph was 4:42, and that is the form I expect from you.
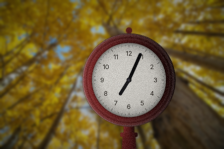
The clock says 7:04
